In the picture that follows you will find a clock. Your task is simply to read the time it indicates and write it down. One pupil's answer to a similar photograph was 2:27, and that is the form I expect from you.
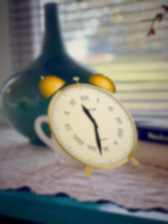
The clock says 11:32
